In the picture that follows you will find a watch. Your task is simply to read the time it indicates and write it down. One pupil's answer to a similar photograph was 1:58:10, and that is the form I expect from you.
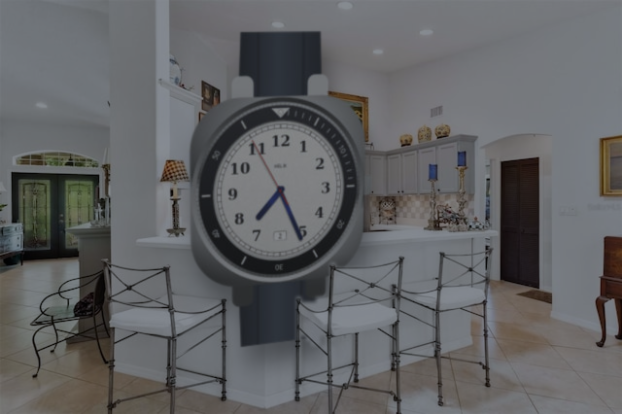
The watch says 7:25:55
